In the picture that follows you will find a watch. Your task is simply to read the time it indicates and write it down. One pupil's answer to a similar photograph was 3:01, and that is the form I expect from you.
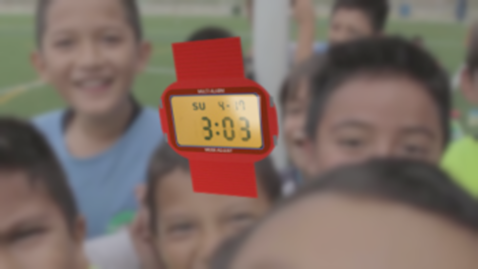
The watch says 3:03
